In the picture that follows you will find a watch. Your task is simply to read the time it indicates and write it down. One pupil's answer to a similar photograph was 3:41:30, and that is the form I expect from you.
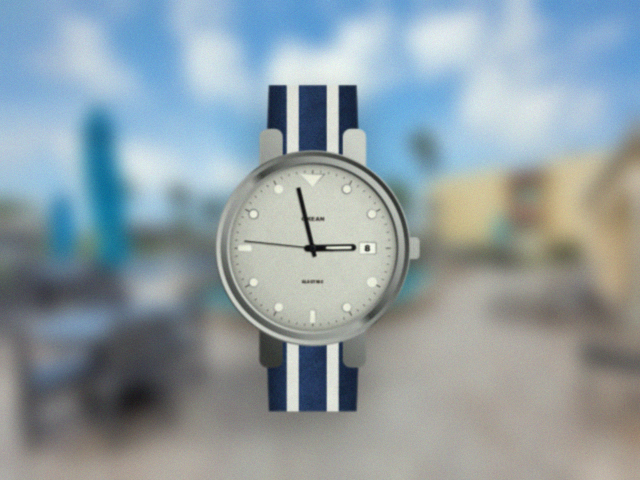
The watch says 2:57:46
